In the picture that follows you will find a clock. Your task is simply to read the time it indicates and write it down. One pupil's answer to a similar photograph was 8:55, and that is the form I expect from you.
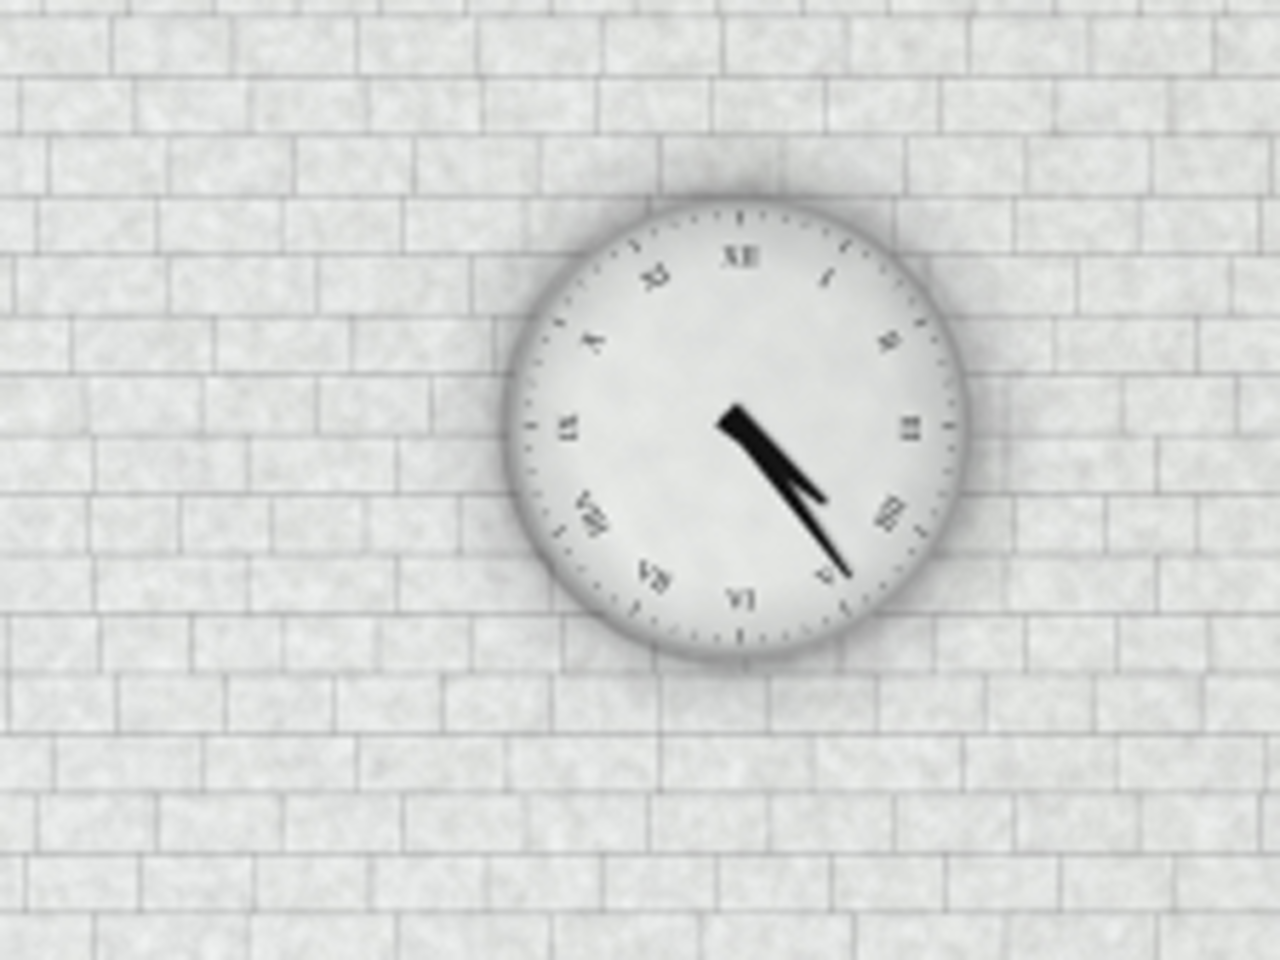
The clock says 4:24
